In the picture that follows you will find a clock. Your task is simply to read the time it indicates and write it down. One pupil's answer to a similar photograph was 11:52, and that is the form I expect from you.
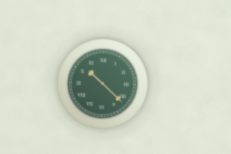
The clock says 10:22
